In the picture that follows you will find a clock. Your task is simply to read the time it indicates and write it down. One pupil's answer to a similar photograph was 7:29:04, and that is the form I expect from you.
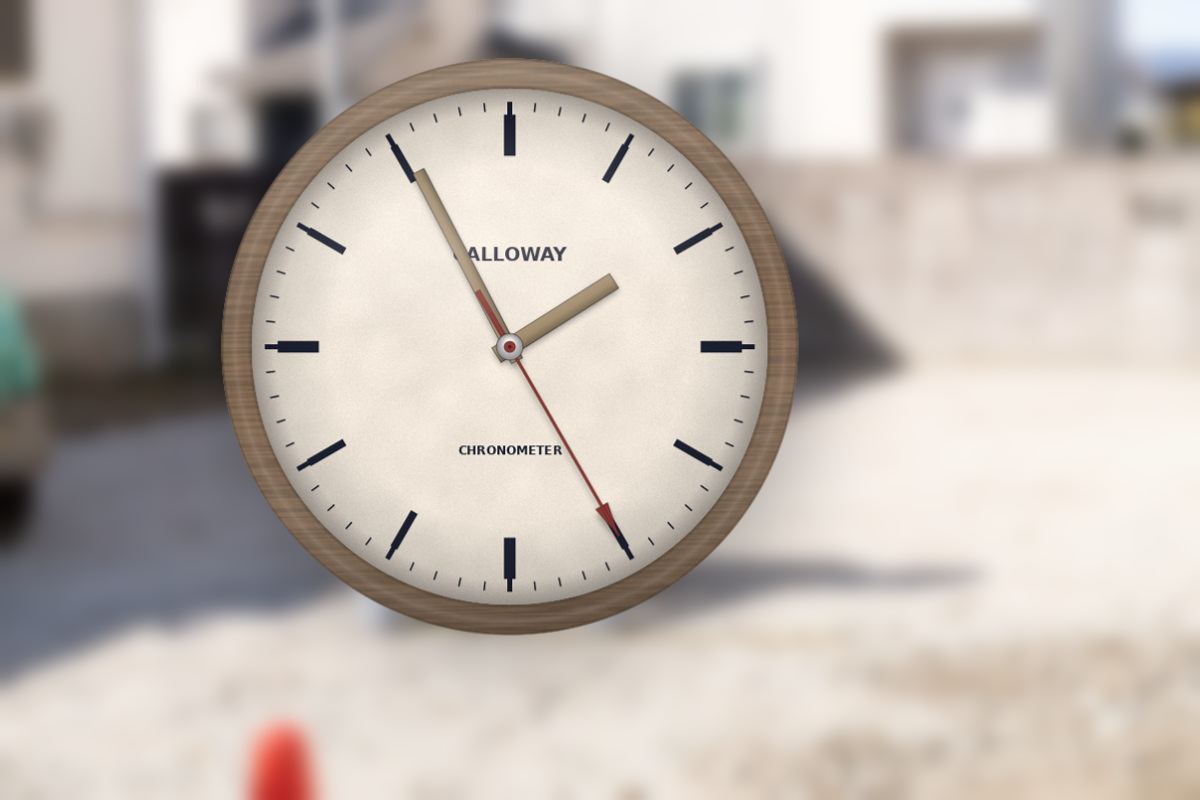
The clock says 1:55:25
